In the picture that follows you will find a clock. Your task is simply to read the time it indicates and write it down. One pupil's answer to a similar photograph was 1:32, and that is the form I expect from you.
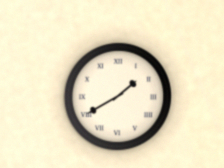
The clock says 1:40
